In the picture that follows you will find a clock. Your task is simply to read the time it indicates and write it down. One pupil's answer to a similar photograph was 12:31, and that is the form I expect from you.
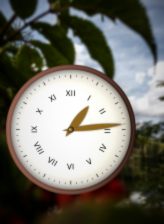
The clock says 1:14
